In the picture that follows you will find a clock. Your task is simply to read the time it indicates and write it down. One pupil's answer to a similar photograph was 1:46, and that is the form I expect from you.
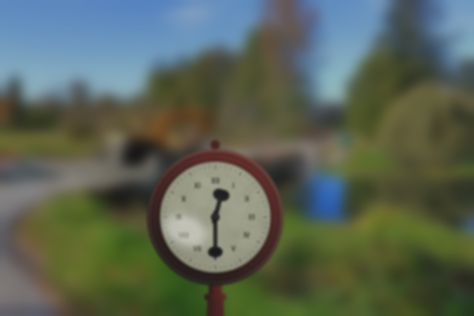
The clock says 12:30
